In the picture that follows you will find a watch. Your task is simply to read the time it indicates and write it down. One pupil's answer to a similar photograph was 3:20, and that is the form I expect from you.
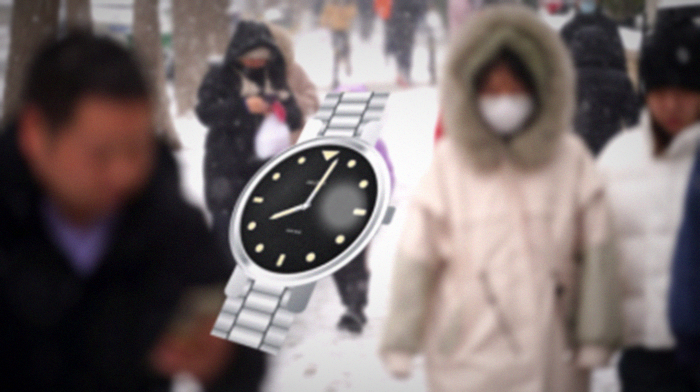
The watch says 8:02
